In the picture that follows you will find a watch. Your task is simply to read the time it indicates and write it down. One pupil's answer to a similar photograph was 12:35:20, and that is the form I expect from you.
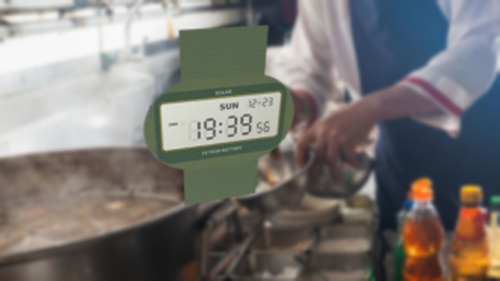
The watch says 19:39:56
